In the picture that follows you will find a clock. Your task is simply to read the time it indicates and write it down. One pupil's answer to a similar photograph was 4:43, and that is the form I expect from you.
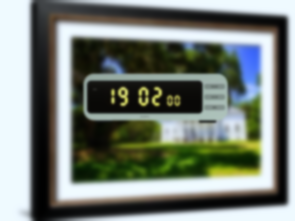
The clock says 19:02
